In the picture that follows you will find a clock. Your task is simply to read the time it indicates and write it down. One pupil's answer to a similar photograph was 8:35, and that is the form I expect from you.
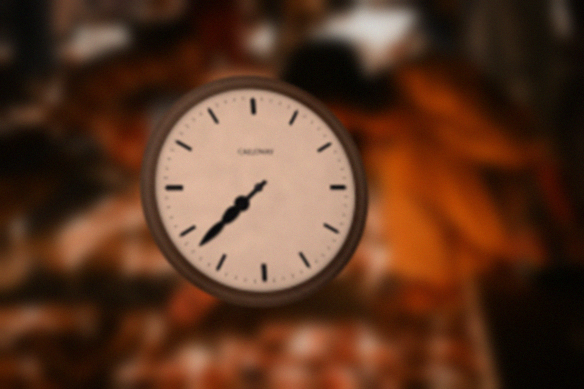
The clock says 7:38
